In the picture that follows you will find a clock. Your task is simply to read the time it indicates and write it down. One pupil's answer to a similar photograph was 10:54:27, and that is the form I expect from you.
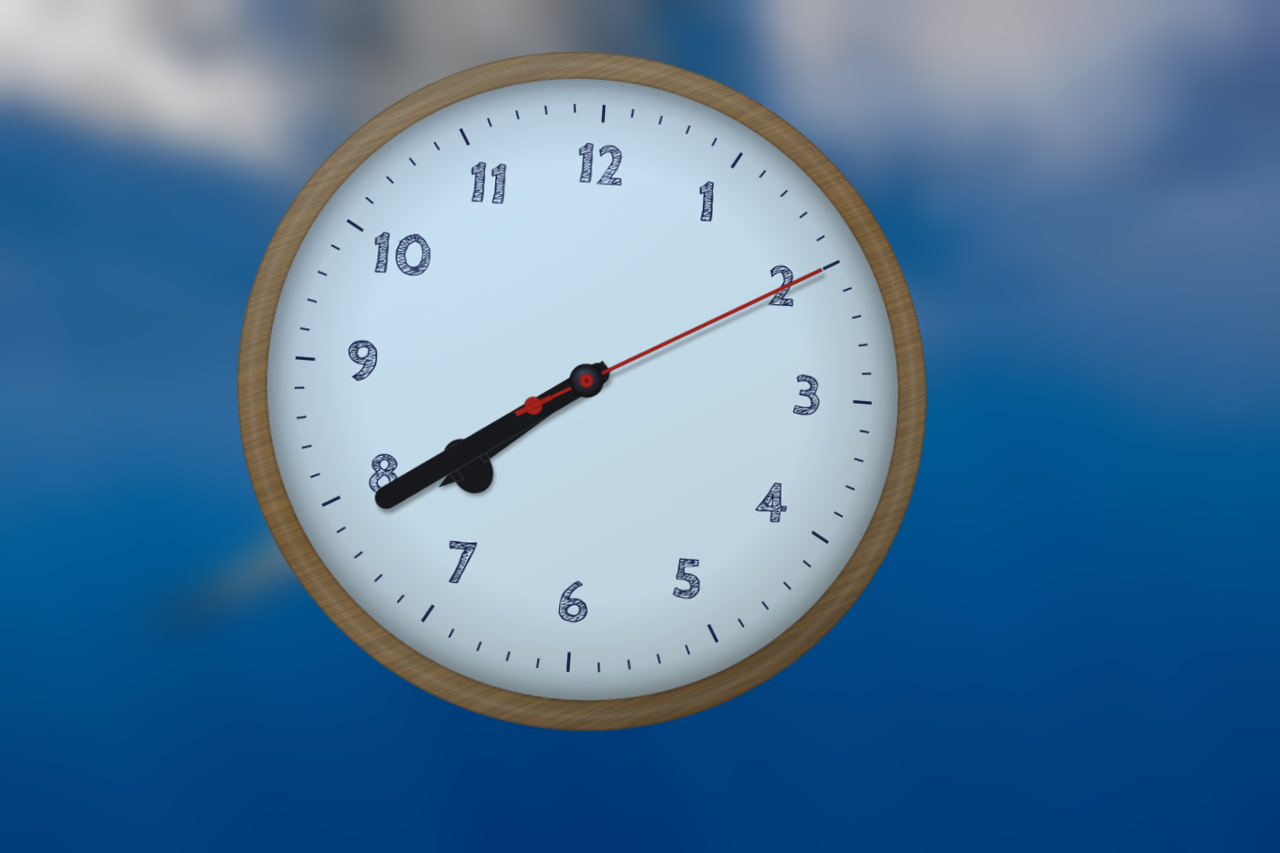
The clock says 7:39:10
